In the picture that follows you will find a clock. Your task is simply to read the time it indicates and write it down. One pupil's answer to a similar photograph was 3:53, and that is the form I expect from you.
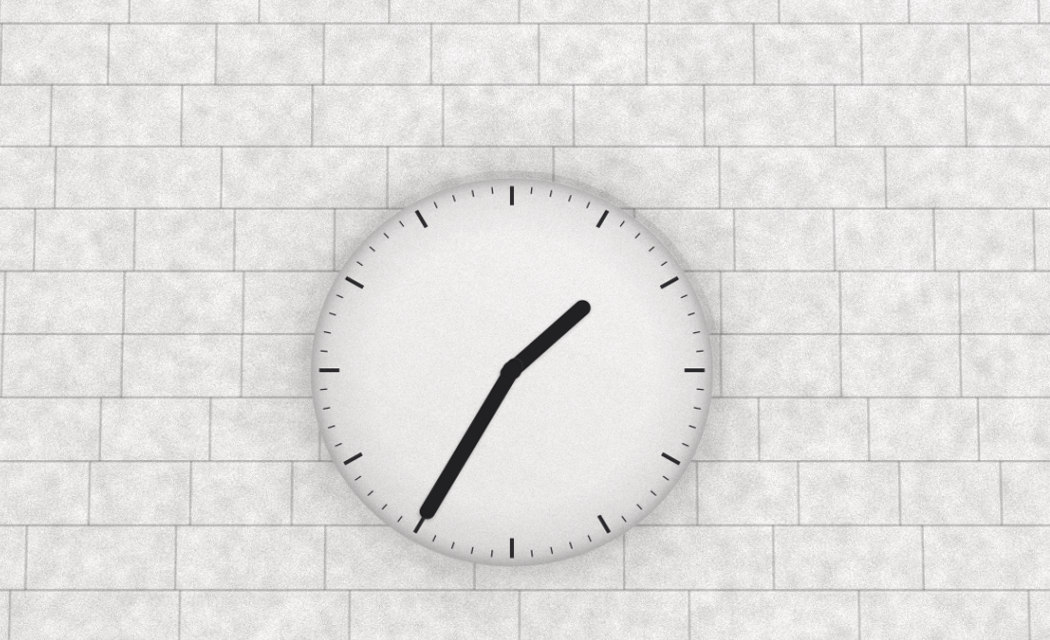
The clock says 1:35
